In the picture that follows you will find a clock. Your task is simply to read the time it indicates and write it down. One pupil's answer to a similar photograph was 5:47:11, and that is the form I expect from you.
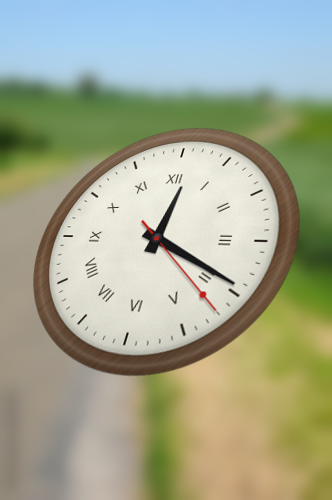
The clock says 12:19:22
